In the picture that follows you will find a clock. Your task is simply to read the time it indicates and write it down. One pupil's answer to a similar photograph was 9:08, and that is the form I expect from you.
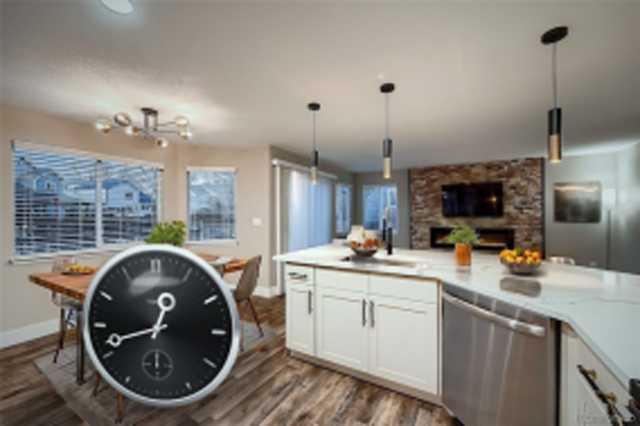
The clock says 12:42
